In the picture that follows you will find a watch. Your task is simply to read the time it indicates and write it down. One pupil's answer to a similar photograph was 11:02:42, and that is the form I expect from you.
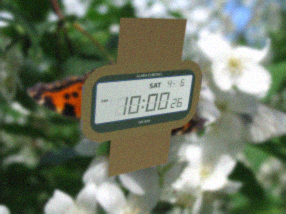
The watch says 10:00:26
